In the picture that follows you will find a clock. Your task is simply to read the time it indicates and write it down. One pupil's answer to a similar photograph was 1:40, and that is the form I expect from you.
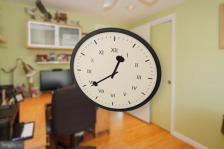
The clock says 12:39
